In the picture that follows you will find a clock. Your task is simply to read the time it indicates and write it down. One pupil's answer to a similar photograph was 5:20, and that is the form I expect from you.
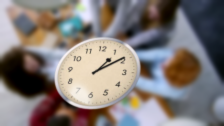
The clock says 1:09
